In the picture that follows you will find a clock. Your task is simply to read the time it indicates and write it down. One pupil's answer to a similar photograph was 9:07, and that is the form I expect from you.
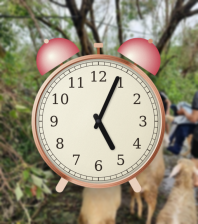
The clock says 5:04
